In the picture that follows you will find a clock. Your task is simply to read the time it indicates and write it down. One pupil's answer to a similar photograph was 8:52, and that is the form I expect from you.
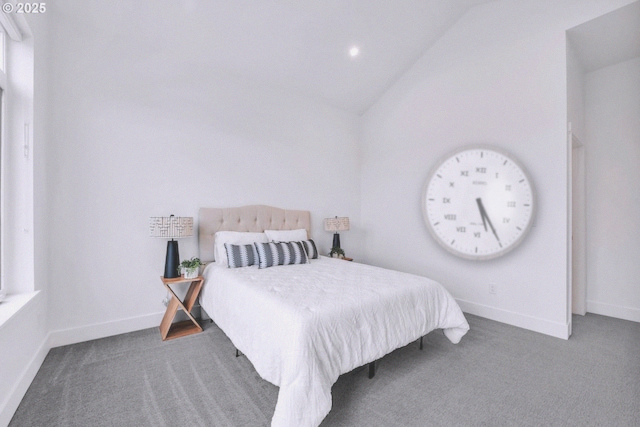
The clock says 5:25
